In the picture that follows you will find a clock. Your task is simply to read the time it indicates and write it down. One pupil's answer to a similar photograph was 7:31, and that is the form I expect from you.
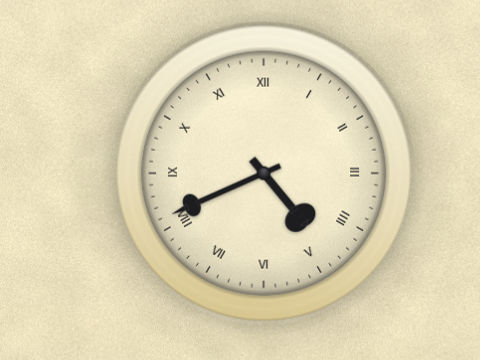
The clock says 4:41
